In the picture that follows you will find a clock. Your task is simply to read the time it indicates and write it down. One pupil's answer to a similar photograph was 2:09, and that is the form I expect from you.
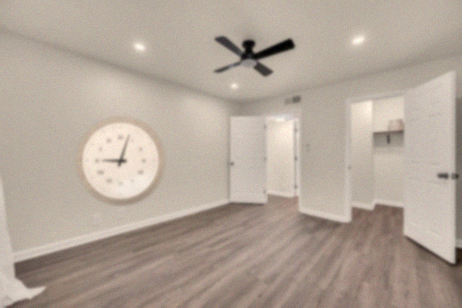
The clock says 9:03
